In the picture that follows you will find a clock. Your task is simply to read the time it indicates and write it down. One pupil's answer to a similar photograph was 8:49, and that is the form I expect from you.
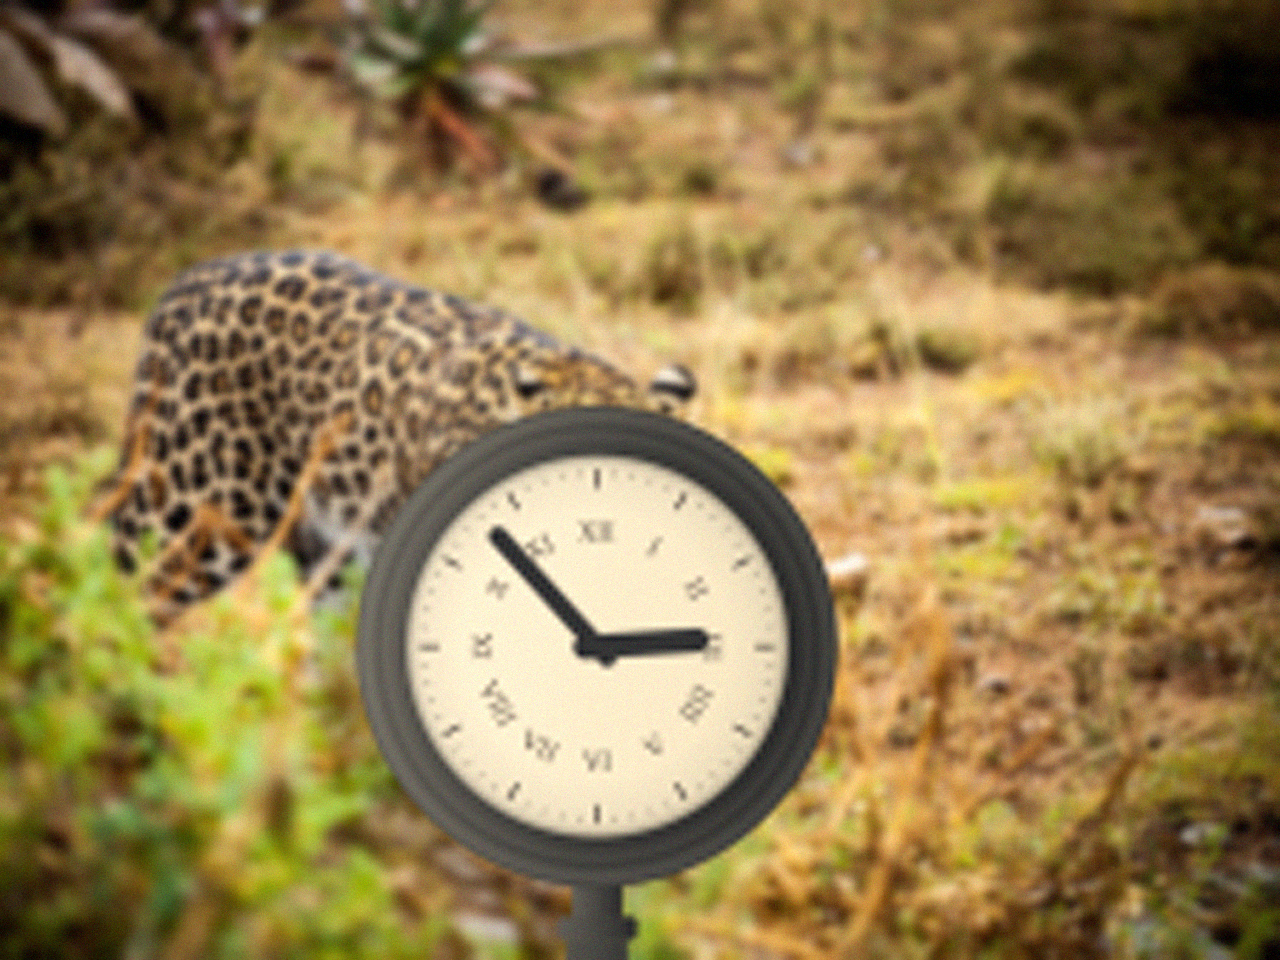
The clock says 2:53
